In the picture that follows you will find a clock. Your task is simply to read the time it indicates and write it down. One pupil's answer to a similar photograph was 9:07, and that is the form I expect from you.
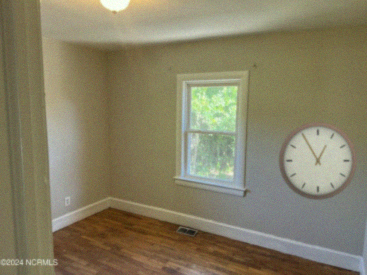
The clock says 12:55
